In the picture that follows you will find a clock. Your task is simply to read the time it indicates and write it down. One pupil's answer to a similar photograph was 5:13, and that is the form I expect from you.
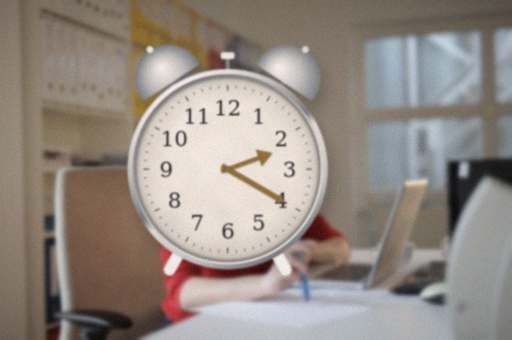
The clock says 2:20
